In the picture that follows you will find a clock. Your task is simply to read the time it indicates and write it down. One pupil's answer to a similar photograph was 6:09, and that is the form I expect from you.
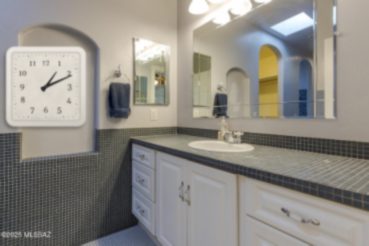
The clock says 1:11
